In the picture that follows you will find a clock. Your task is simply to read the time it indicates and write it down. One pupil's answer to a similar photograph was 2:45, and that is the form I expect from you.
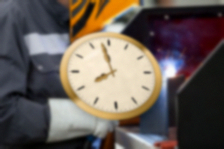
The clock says 7:58
